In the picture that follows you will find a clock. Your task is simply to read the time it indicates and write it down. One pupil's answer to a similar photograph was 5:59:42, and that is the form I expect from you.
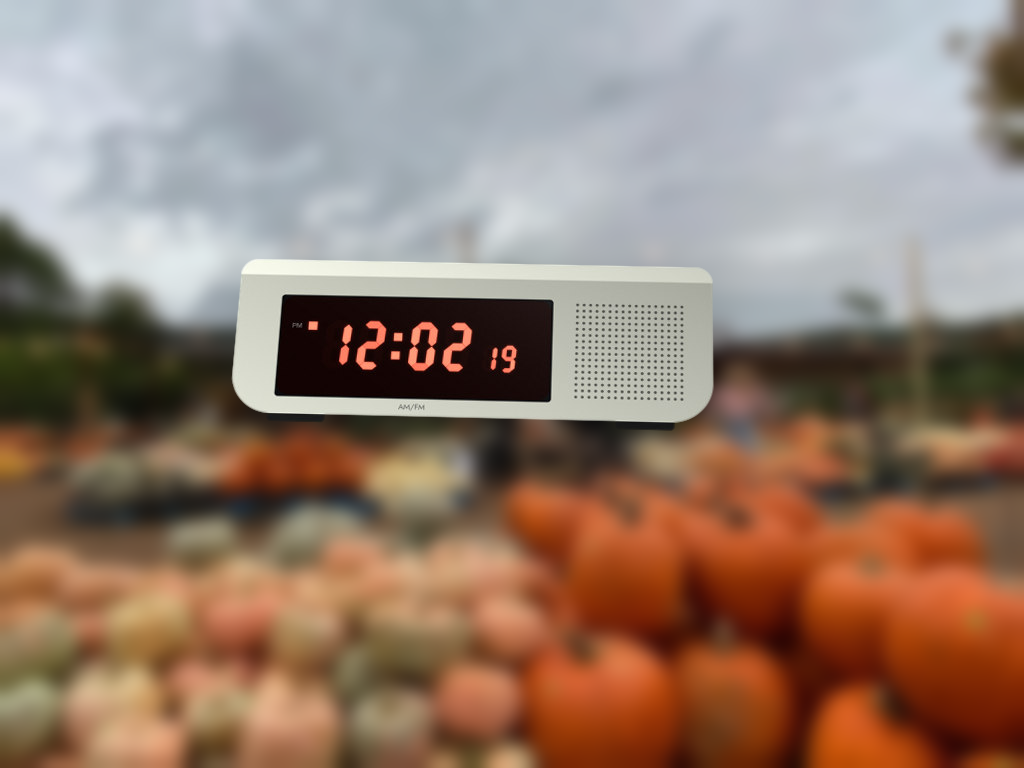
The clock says 12:02:19
